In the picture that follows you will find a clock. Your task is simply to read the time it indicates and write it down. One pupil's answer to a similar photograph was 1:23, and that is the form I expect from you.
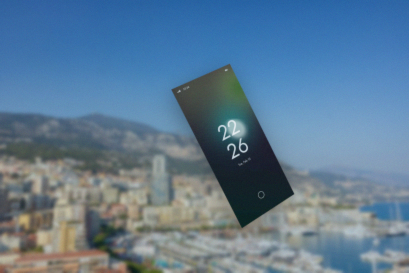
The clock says 22:26
